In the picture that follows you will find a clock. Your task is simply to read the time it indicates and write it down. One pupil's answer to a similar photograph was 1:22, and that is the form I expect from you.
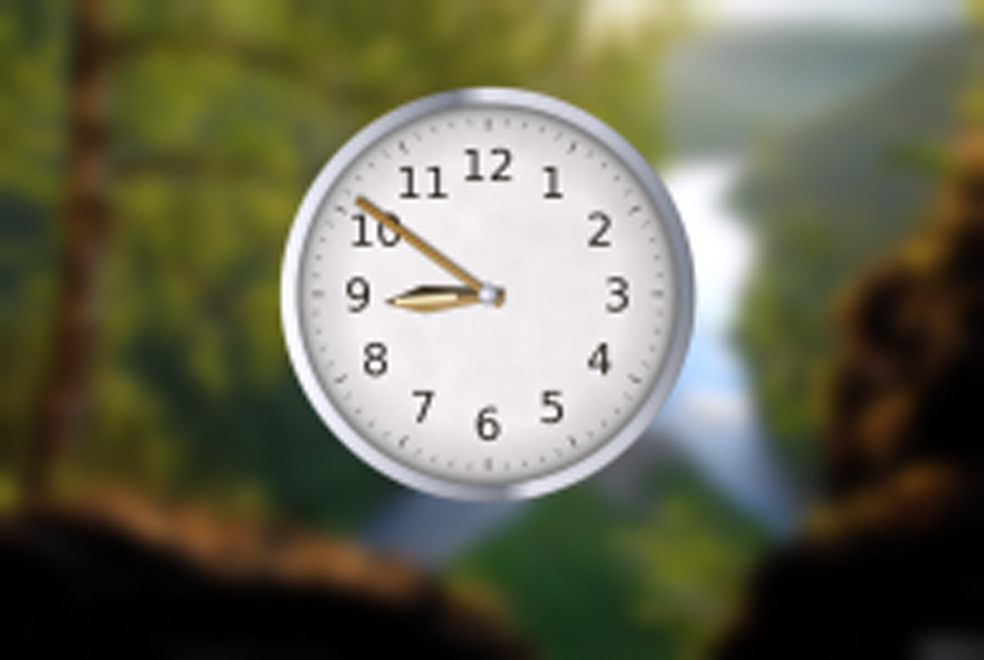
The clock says 8:51
